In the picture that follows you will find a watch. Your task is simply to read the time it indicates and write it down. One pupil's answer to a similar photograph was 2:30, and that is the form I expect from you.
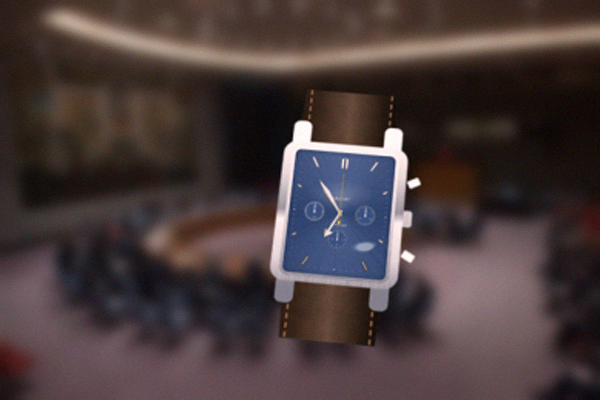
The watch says 6:54
